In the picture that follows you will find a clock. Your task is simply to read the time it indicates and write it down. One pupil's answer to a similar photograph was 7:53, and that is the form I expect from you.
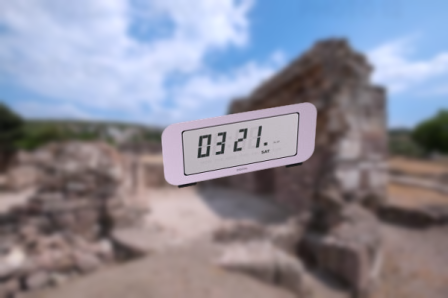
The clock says 3:21
